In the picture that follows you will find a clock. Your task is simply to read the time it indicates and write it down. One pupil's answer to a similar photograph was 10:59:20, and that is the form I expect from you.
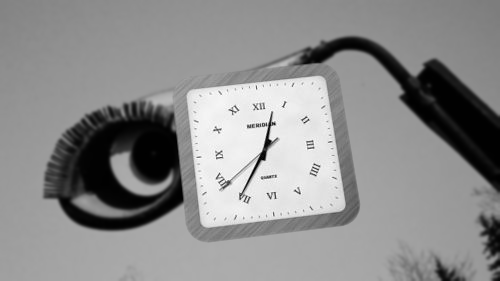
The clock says 12:35:39
